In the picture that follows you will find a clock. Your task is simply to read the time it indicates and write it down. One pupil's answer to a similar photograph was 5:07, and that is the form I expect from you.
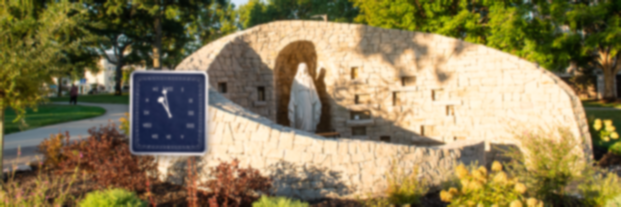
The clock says 10:58
